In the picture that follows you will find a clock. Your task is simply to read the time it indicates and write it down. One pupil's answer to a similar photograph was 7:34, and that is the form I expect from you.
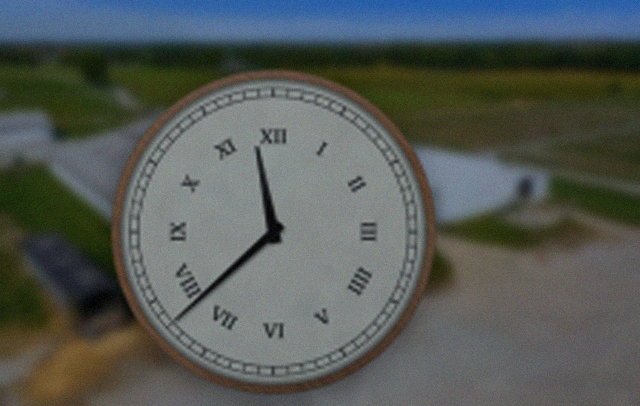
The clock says 11:38
